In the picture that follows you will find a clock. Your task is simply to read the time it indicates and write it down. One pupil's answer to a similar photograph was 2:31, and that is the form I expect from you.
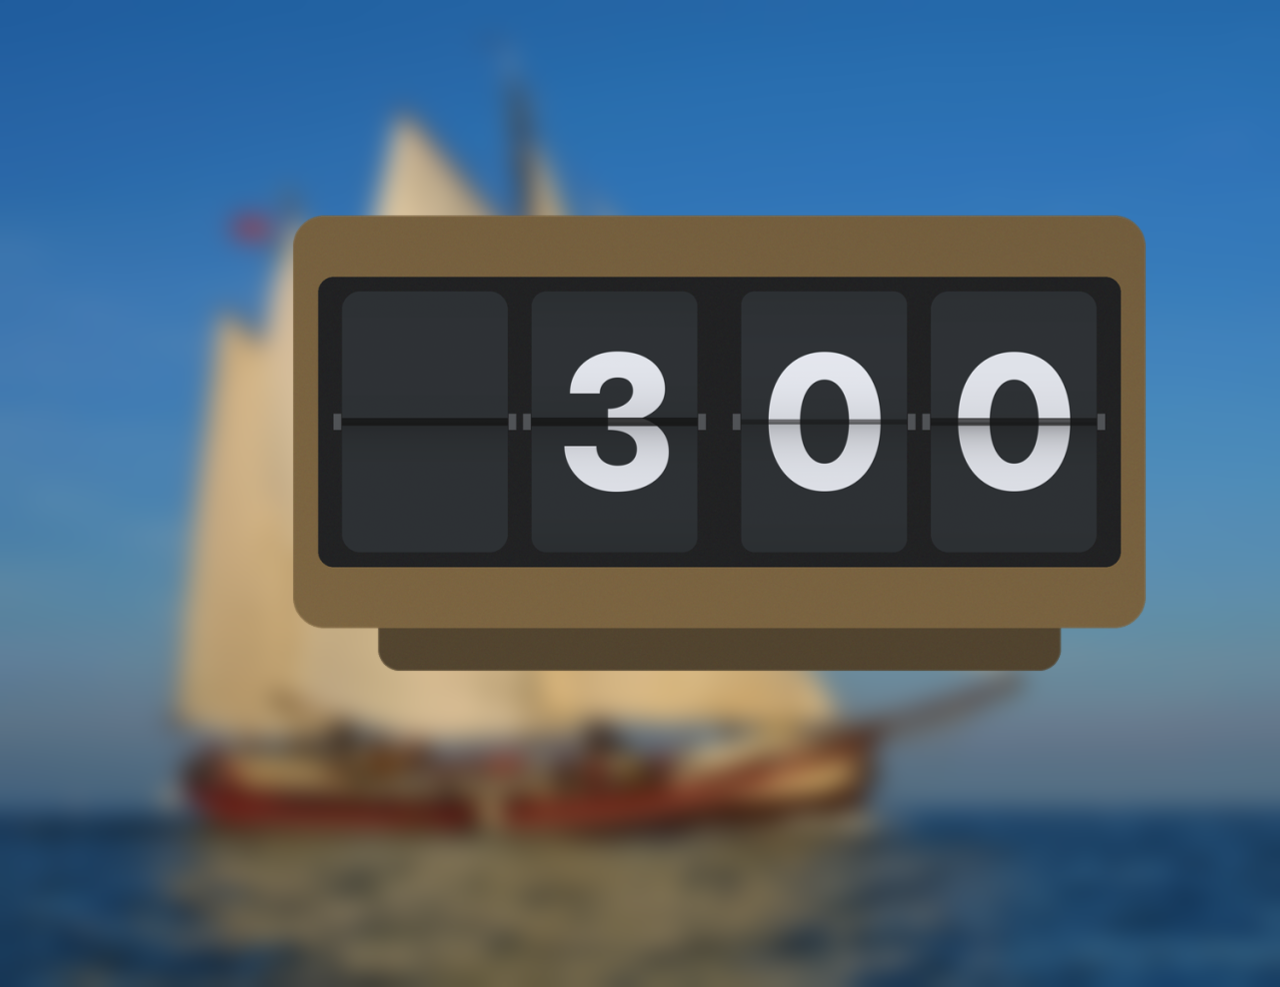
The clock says 3:00
